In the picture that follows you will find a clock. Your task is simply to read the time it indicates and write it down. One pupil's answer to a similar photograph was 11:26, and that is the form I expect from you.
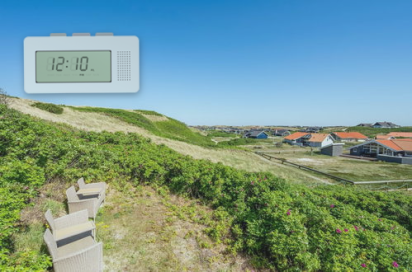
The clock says 12:10
